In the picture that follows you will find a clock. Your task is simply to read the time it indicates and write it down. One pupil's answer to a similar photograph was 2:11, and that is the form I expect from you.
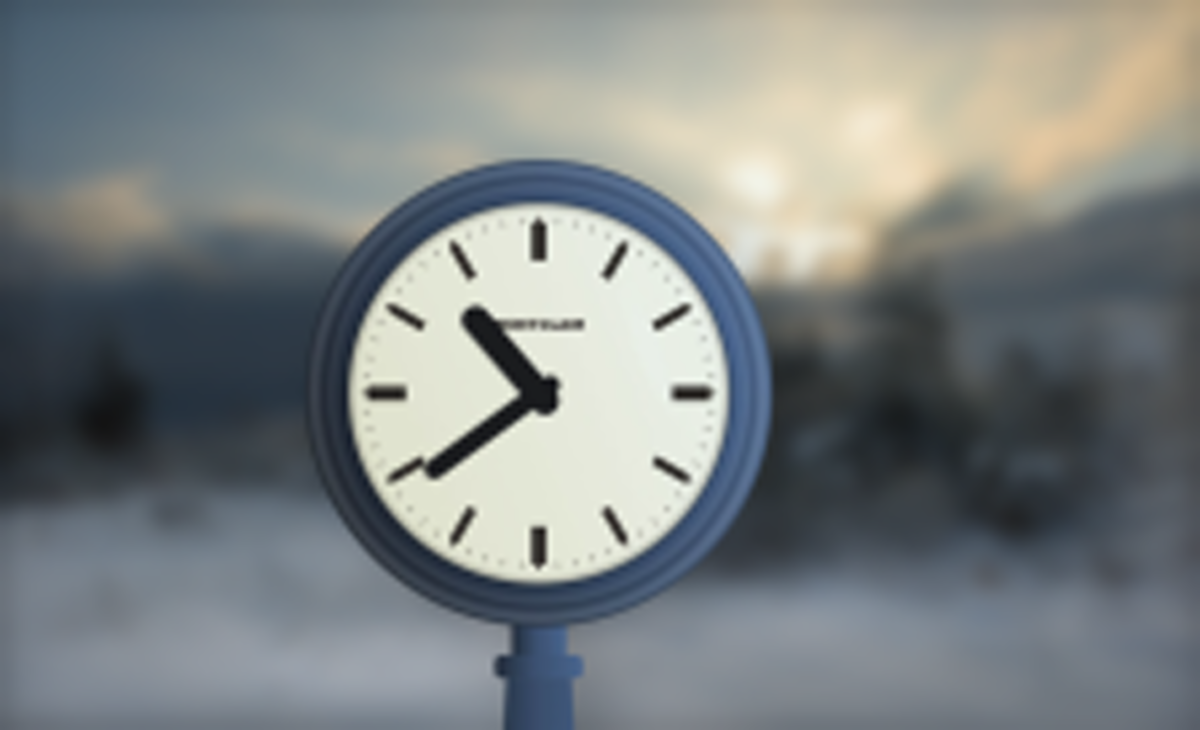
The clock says 10:39
